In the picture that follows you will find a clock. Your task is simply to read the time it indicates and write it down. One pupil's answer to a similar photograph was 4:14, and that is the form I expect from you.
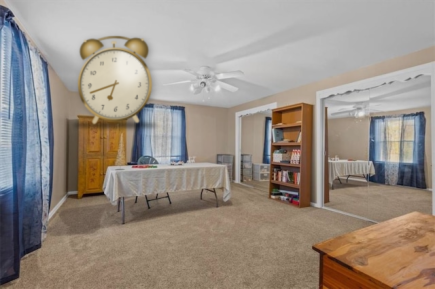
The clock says 6:42
